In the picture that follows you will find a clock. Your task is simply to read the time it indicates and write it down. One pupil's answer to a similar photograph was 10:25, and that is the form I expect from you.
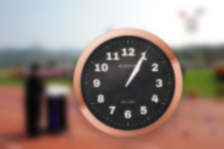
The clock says 1:05
